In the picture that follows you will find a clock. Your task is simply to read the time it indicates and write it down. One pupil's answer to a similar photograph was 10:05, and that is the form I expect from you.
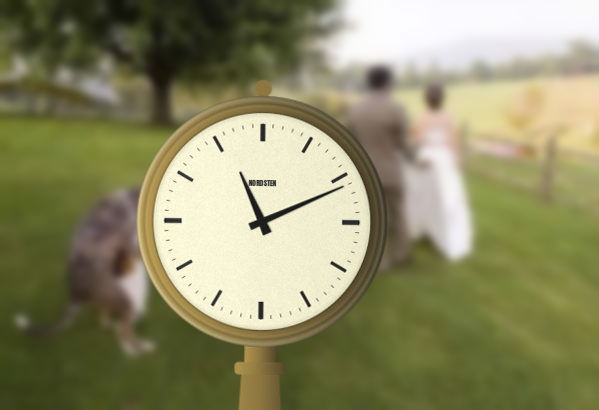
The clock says 11:11
